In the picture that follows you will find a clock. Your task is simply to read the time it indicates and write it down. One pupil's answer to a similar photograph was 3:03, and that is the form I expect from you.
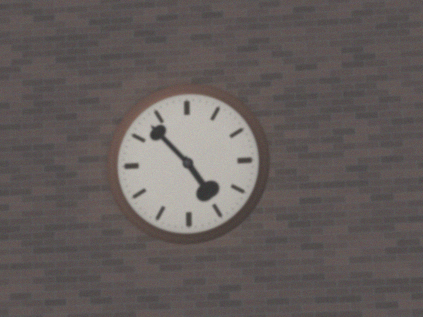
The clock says 4:53
